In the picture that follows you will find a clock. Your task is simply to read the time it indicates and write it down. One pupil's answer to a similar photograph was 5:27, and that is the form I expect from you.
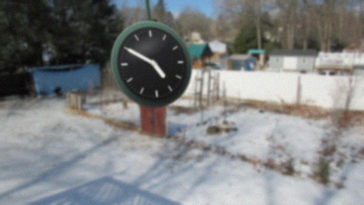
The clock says 4:50
